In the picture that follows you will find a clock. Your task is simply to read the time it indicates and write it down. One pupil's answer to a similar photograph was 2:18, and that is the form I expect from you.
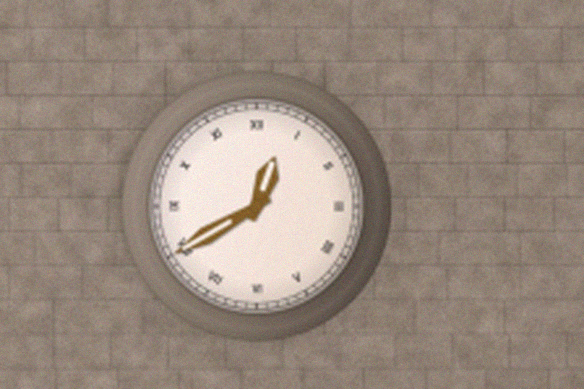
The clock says 12:40
